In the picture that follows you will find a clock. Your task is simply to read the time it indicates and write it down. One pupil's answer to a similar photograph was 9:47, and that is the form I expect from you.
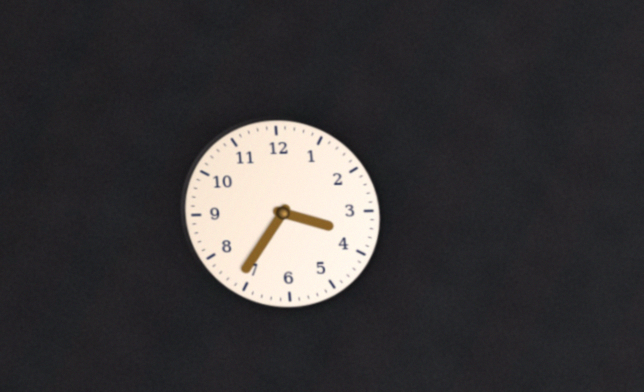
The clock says 3:36
